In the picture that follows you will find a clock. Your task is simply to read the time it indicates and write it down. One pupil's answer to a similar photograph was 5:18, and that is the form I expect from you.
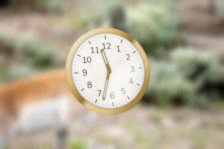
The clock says 11:33
